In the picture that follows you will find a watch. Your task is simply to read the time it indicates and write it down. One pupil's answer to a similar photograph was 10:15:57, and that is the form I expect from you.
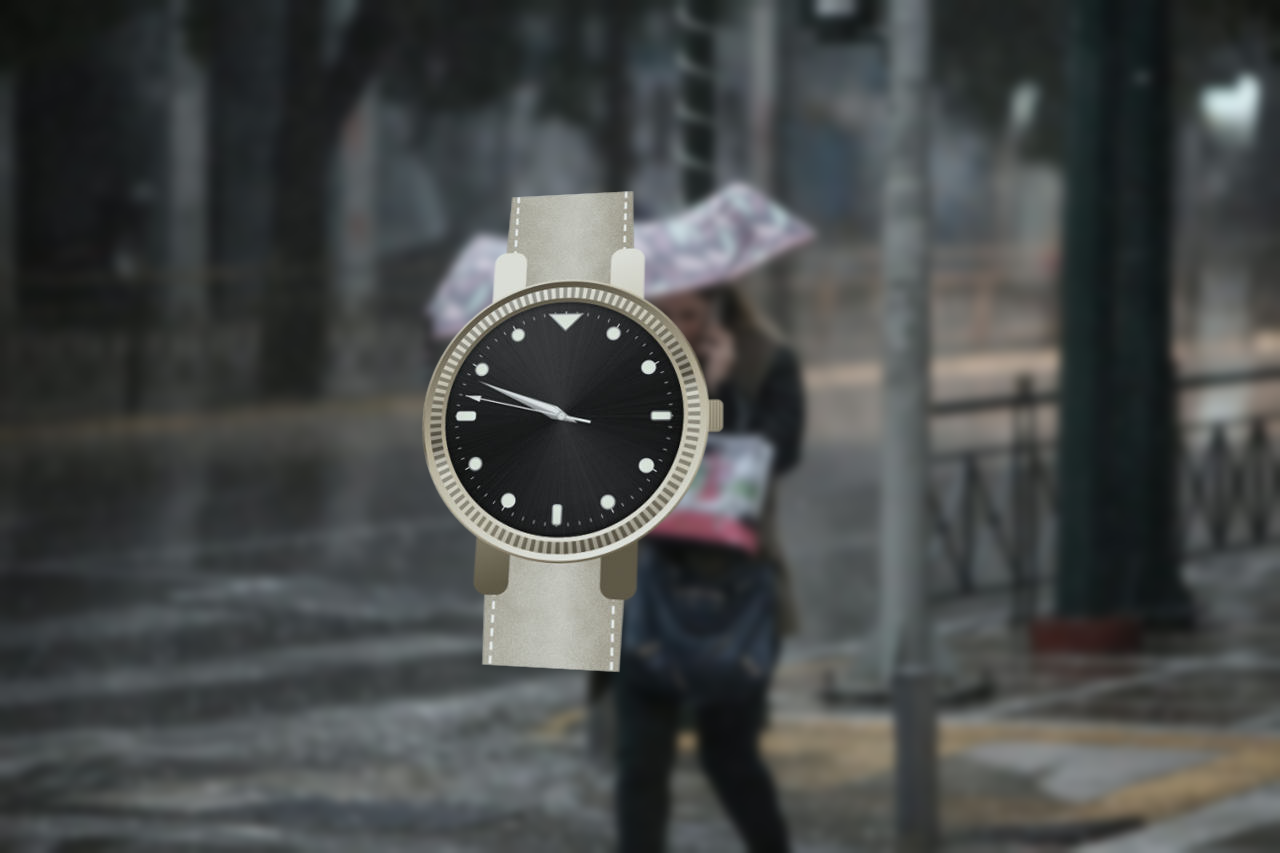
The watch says 9:48:47
